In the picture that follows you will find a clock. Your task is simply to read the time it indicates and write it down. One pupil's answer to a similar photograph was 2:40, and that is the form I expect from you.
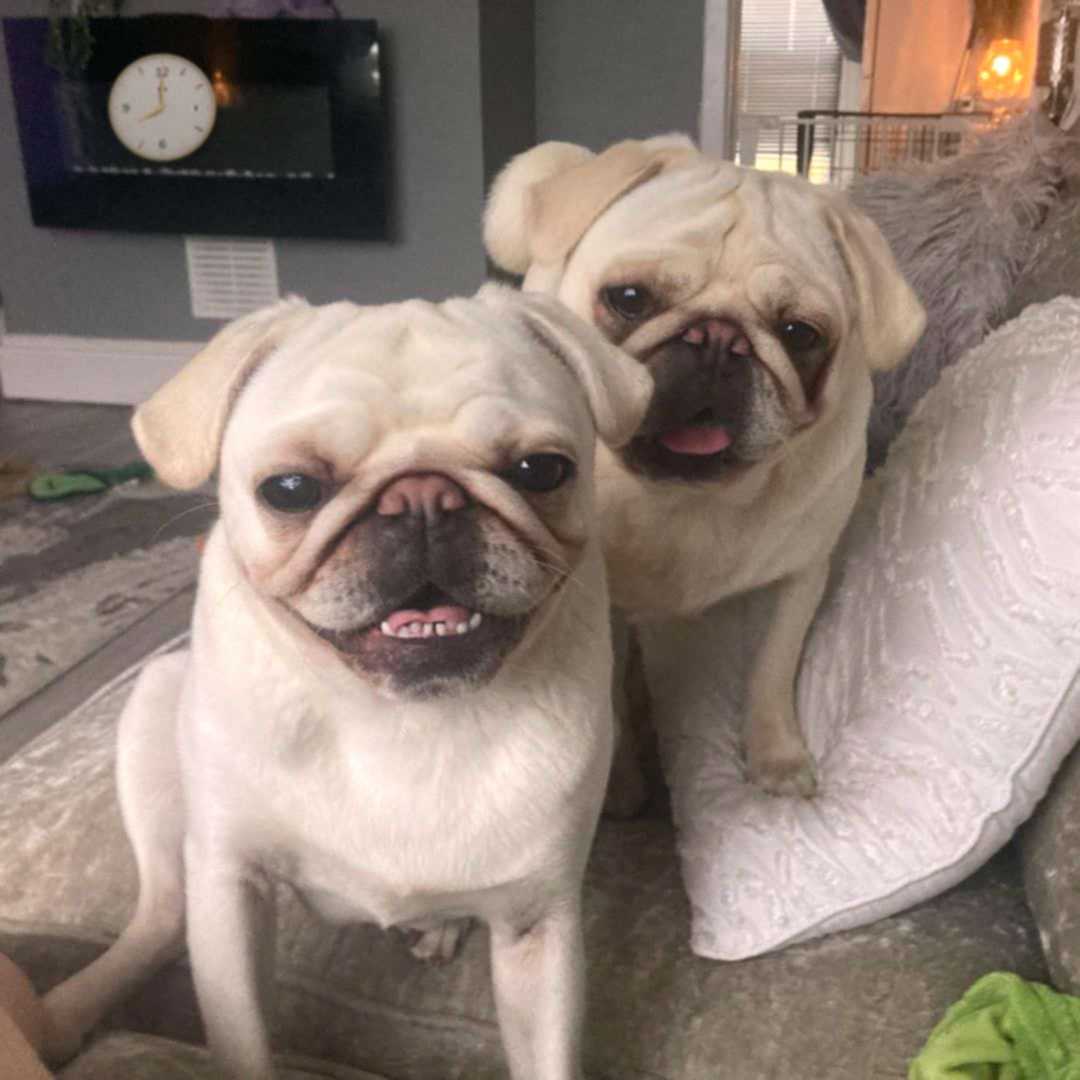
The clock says 8:00
